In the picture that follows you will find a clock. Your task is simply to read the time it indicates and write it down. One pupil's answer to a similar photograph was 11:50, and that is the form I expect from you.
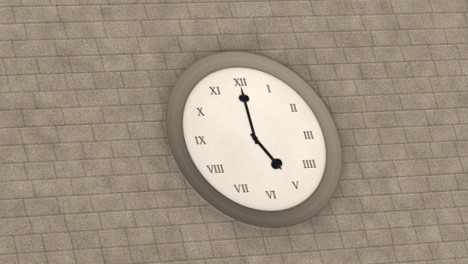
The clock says 5:00
